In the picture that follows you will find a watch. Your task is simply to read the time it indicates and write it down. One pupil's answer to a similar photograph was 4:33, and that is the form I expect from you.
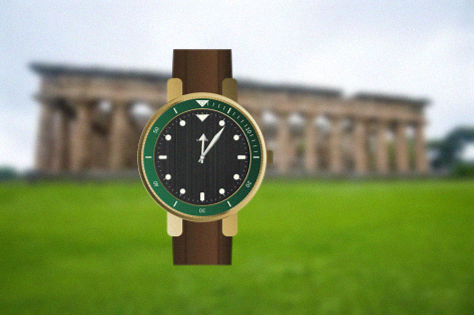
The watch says 12:06
